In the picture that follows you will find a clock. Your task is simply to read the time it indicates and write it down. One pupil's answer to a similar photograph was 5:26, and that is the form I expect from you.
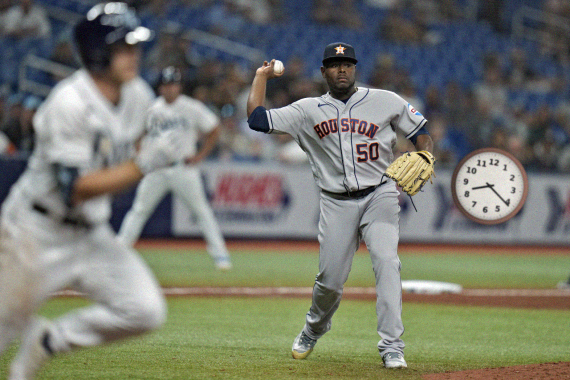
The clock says 8:21
